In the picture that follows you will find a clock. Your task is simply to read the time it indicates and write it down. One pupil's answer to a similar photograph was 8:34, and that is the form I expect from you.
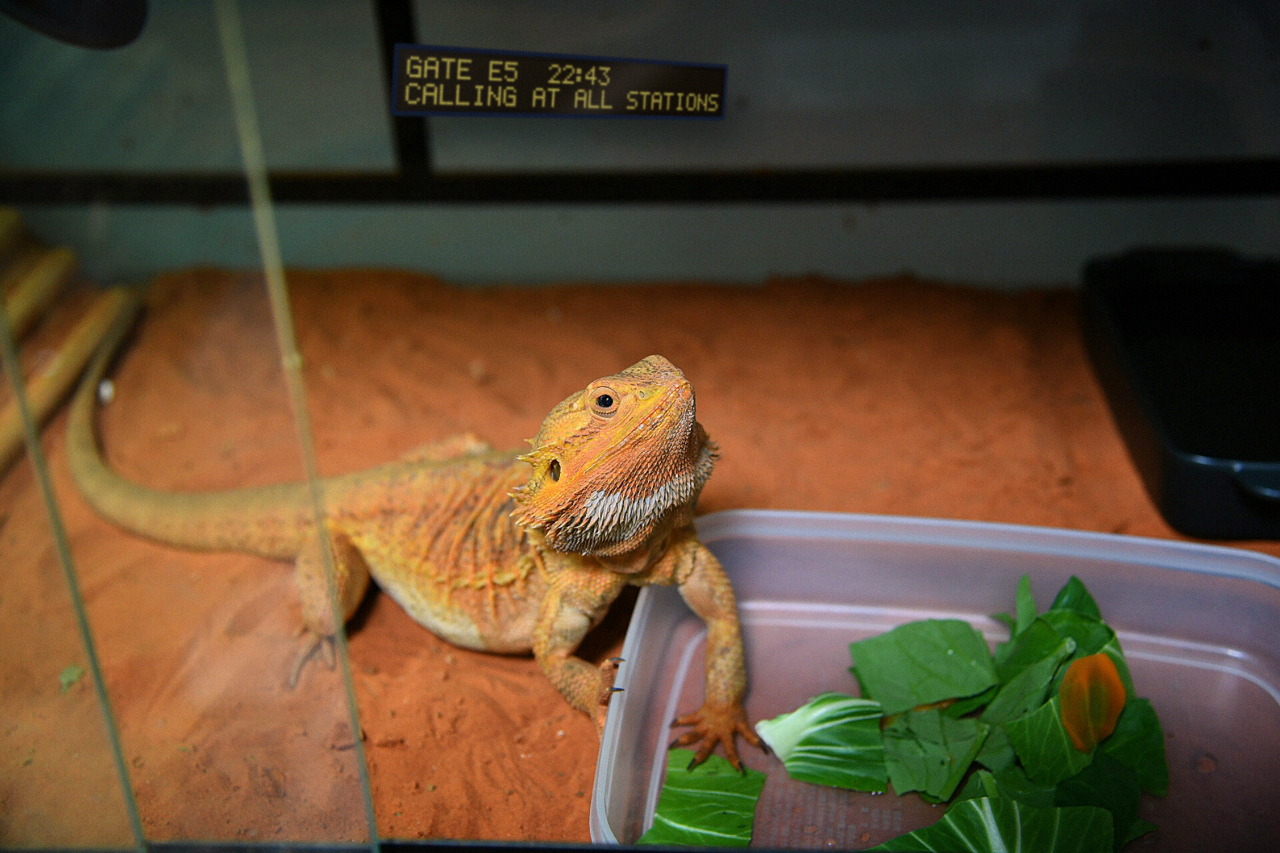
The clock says 22:43
